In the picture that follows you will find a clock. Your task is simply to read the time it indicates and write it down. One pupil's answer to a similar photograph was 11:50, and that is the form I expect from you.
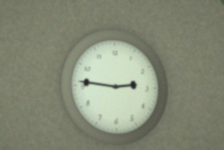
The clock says 2:46
